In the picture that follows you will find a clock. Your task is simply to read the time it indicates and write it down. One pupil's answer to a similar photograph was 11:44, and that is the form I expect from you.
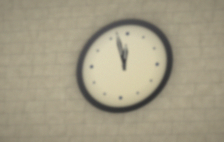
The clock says 11:57
